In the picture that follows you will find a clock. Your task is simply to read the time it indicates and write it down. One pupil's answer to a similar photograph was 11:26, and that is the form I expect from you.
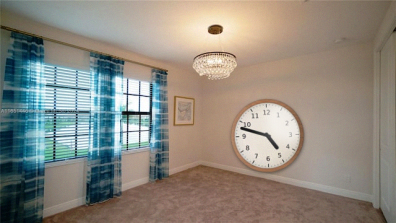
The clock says 4:48
